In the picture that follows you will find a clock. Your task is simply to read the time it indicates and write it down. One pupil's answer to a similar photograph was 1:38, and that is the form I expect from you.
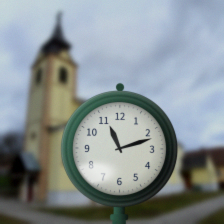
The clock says 11:12
